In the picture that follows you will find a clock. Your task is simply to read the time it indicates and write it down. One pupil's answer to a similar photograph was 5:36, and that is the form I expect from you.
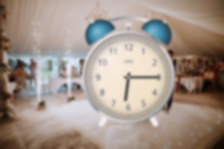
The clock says 6:15
